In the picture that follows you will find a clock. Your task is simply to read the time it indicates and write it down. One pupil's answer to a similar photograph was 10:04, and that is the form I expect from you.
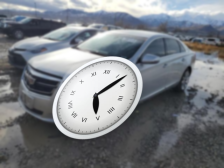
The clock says 5:07
